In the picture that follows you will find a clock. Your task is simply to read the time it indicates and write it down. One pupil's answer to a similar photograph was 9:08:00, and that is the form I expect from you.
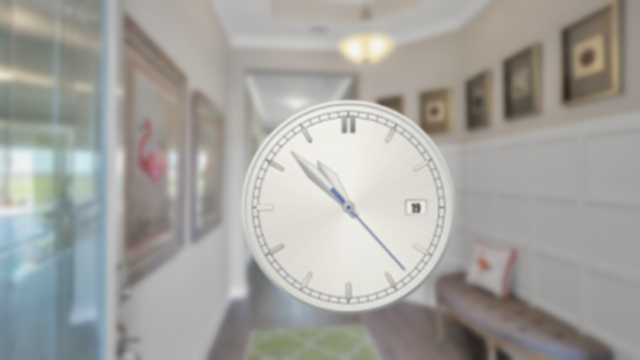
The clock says 10:52:23
